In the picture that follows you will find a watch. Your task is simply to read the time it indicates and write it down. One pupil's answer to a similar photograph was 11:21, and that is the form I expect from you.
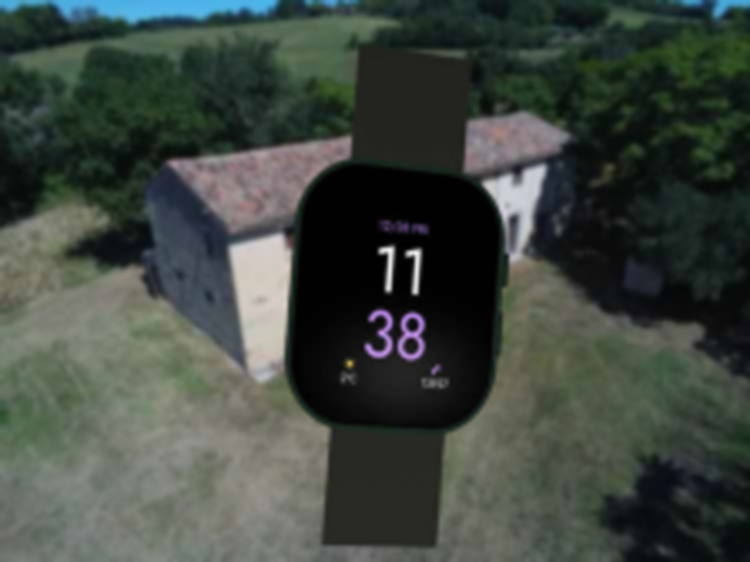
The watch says 11:38
